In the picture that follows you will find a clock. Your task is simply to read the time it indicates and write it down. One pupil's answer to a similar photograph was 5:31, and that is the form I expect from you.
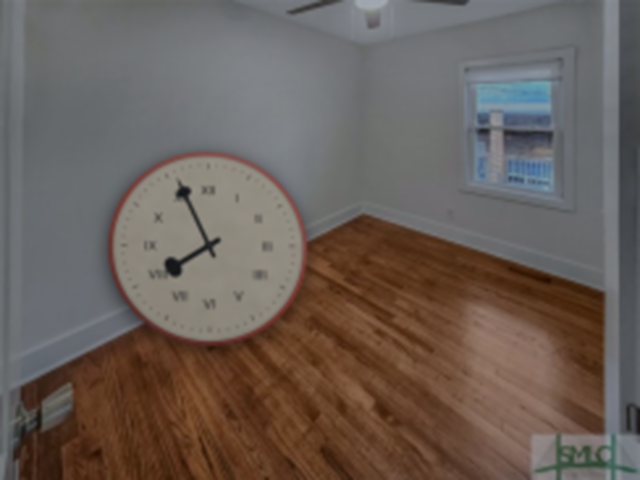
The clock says 7:56
